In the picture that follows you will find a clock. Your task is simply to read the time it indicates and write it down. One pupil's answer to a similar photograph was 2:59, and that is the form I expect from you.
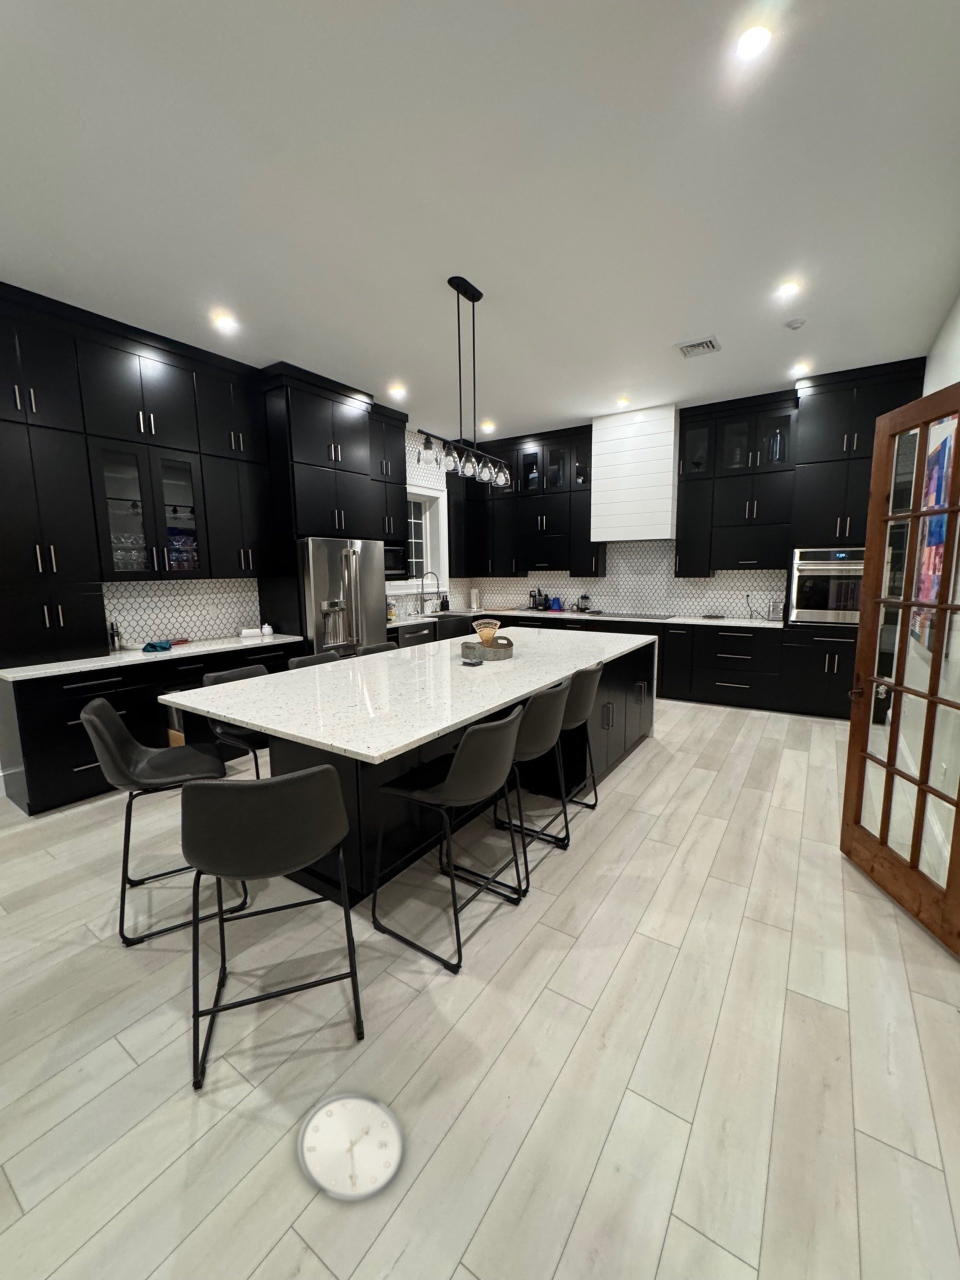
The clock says 1:30
